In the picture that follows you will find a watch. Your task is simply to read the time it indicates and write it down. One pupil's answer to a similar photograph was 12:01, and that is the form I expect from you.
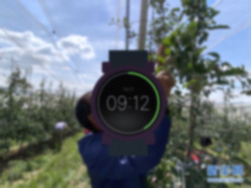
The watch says 9:12
